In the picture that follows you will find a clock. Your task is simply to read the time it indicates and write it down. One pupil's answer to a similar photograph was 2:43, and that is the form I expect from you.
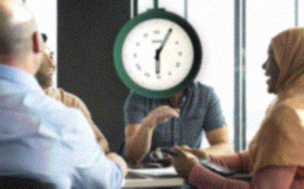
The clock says 6:05
